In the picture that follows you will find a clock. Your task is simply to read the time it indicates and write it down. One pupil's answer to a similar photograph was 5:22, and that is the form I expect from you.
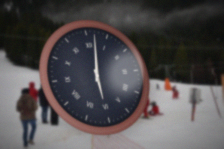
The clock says 6:02
